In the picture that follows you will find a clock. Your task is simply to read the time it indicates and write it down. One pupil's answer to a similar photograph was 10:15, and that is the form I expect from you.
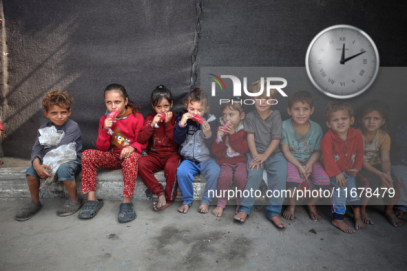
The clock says 12:11
